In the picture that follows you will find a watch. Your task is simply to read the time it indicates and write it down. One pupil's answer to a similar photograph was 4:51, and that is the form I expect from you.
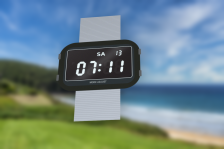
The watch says 7:11
